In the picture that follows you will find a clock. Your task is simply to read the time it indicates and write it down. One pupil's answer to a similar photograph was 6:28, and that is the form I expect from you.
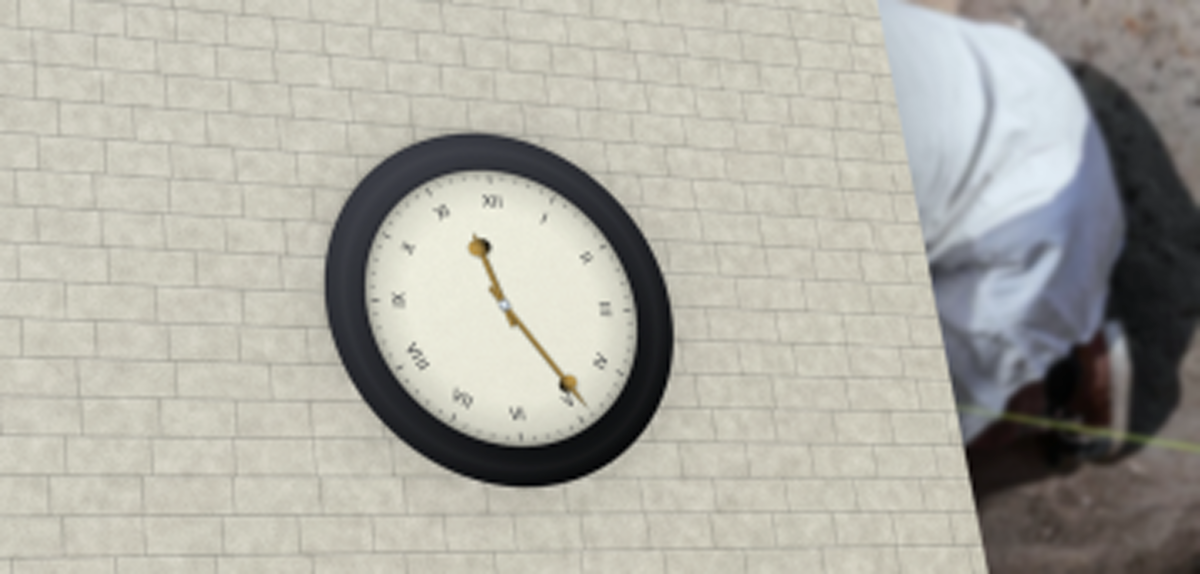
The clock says 11:24
